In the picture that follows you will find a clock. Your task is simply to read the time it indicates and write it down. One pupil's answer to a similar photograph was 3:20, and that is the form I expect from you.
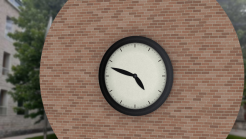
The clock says 4:48
